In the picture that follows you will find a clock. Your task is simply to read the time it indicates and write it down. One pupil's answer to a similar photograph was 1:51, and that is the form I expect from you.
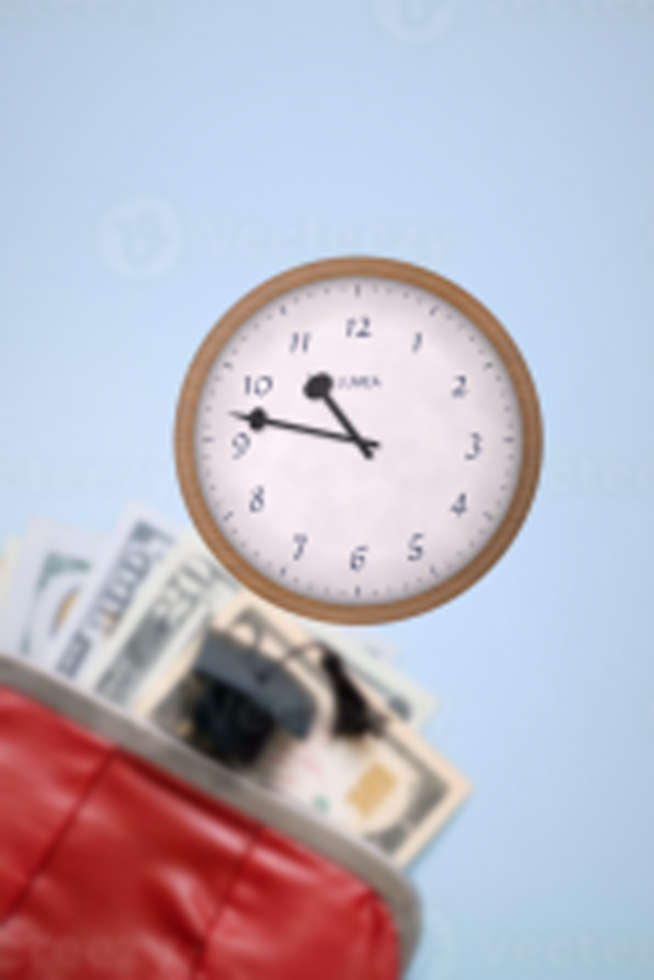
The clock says 10:47
